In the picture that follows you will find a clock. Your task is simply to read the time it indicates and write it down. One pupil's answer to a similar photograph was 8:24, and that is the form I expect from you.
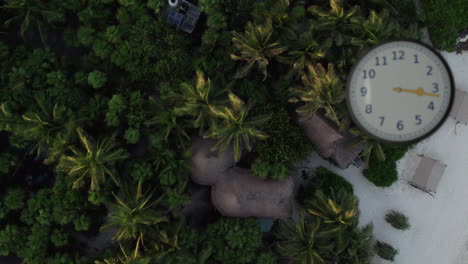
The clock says 3:17
